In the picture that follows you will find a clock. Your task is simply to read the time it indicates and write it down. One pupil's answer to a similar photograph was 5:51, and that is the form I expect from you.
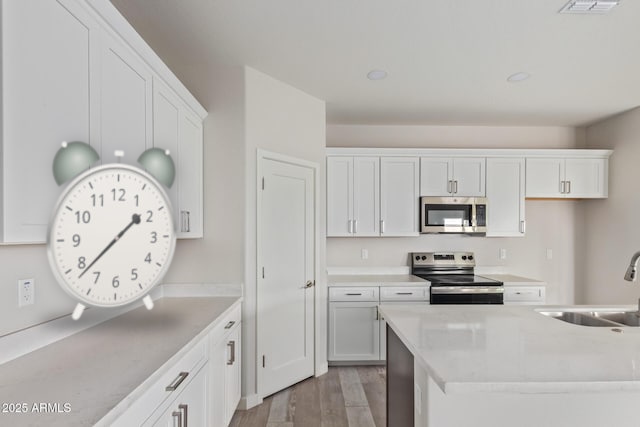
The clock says 1:38
